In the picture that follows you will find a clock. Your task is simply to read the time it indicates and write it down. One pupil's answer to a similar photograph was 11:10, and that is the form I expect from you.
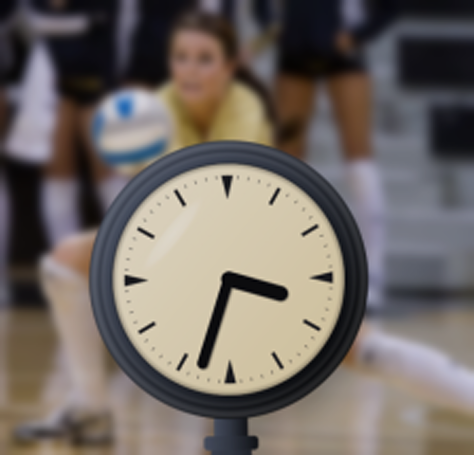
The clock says 3:33
